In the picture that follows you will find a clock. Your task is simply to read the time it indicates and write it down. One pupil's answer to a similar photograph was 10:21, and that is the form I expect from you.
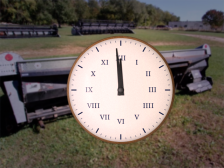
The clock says 11:59
